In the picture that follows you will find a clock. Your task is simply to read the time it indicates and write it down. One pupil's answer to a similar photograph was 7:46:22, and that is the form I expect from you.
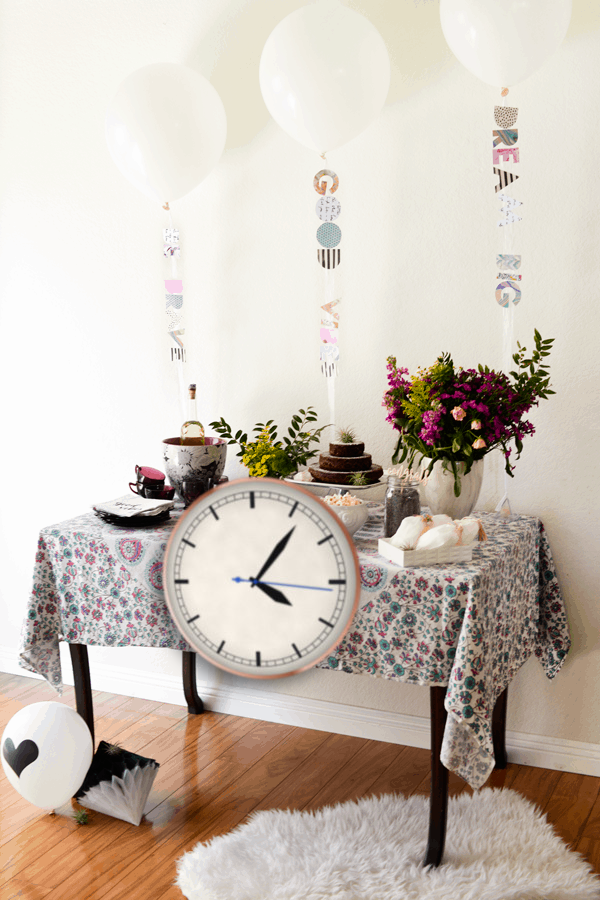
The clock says 4:06:16
